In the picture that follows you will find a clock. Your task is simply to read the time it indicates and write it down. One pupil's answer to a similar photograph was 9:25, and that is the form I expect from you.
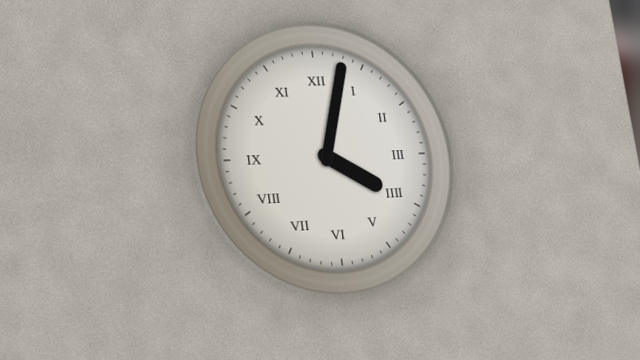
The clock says 4:03
